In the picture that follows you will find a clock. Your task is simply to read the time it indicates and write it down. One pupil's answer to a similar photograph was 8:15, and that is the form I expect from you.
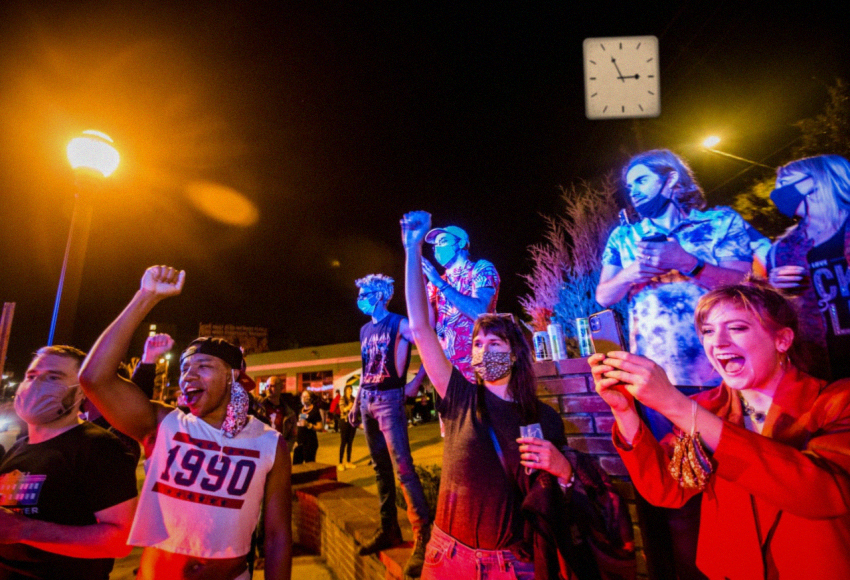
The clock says 2:56
